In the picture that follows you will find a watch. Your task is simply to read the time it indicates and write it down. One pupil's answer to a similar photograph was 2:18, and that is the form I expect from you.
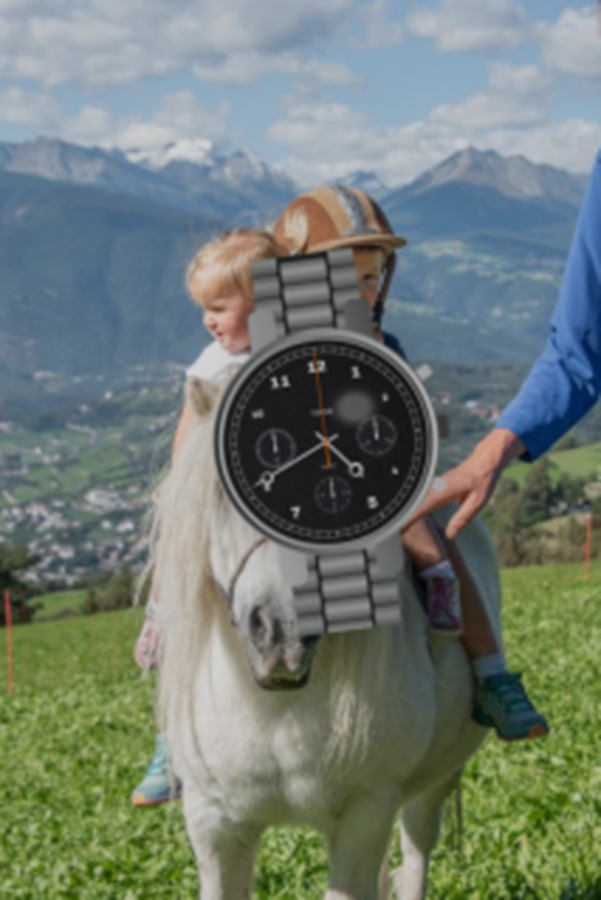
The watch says 4:41
